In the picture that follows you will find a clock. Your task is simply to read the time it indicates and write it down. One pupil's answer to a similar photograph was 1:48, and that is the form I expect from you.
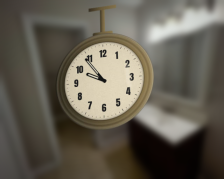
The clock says 9:54
